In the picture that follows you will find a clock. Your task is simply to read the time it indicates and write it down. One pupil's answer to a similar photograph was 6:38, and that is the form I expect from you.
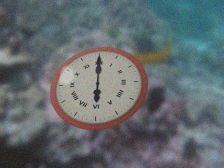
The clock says 6:00
